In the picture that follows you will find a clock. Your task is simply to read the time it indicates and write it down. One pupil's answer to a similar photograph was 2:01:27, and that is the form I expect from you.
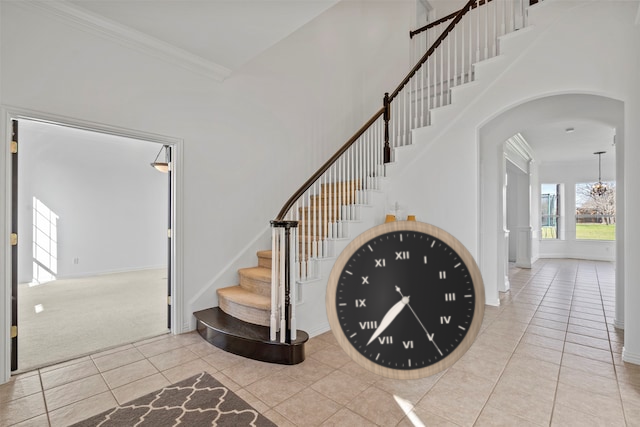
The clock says 7:37:25
